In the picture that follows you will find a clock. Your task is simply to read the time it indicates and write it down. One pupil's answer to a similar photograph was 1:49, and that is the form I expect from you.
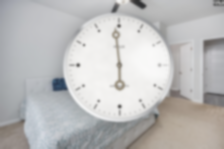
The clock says 5:59
